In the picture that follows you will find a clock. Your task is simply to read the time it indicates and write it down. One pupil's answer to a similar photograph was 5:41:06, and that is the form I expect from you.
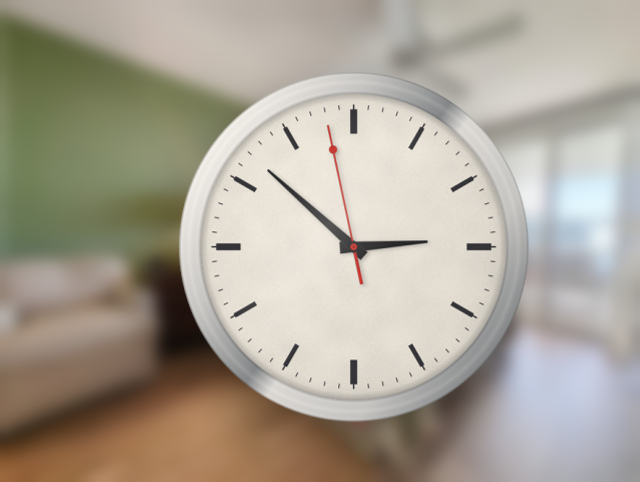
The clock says 2:51:58
